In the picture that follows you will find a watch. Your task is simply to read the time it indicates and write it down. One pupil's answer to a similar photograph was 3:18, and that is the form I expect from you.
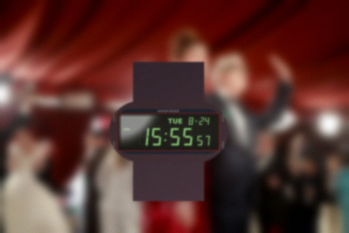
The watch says 15:55
